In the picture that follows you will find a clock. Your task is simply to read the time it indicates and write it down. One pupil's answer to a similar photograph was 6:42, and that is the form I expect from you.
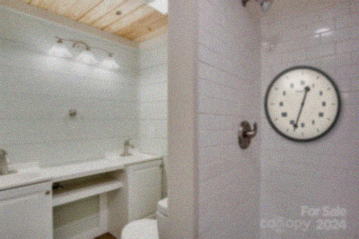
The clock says 12:33
